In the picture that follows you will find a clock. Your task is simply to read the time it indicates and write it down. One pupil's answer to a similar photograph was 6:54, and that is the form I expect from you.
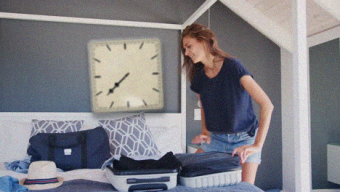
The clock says 7:38
